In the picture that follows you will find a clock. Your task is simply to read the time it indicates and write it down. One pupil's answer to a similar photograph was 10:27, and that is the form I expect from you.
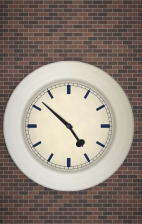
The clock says 4:52
